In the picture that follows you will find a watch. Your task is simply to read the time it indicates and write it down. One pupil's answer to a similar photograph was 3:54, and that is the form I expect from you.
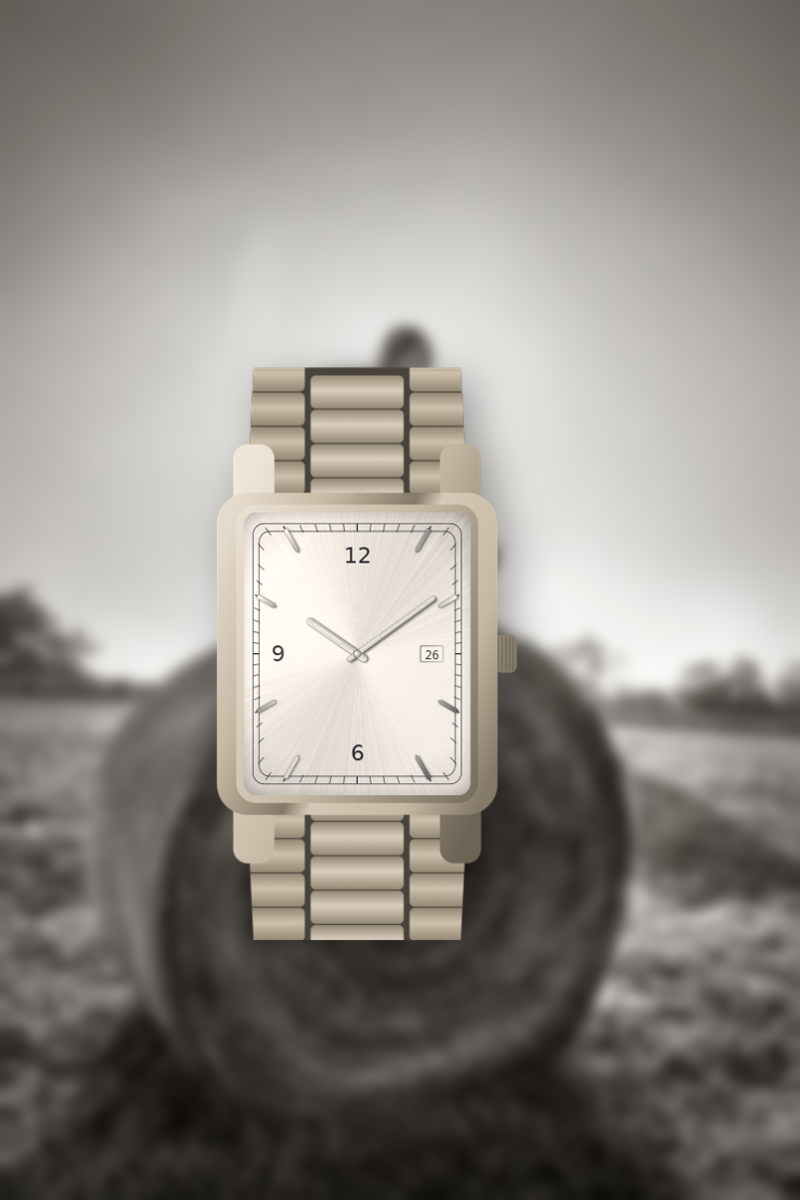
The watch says 10:09
